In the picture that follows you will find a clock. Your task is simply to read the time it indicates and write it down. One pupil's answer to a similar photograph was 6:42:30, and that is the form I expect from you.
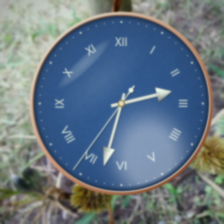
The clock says 2:32:36
